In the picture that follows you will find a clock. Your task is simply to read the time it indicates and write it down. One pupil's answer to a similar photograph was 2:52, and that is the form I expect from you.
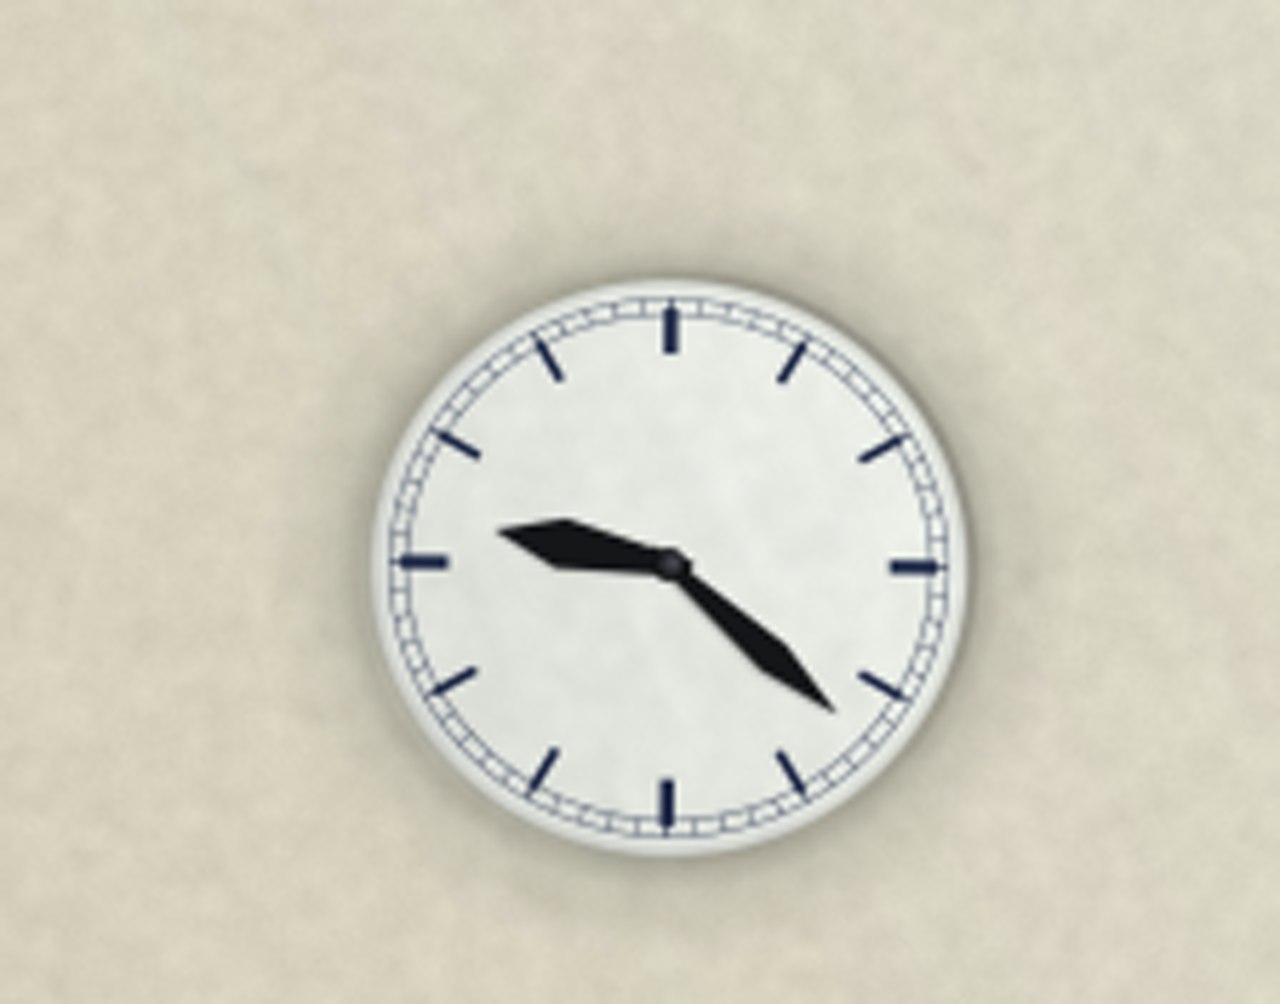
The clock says 9:22
